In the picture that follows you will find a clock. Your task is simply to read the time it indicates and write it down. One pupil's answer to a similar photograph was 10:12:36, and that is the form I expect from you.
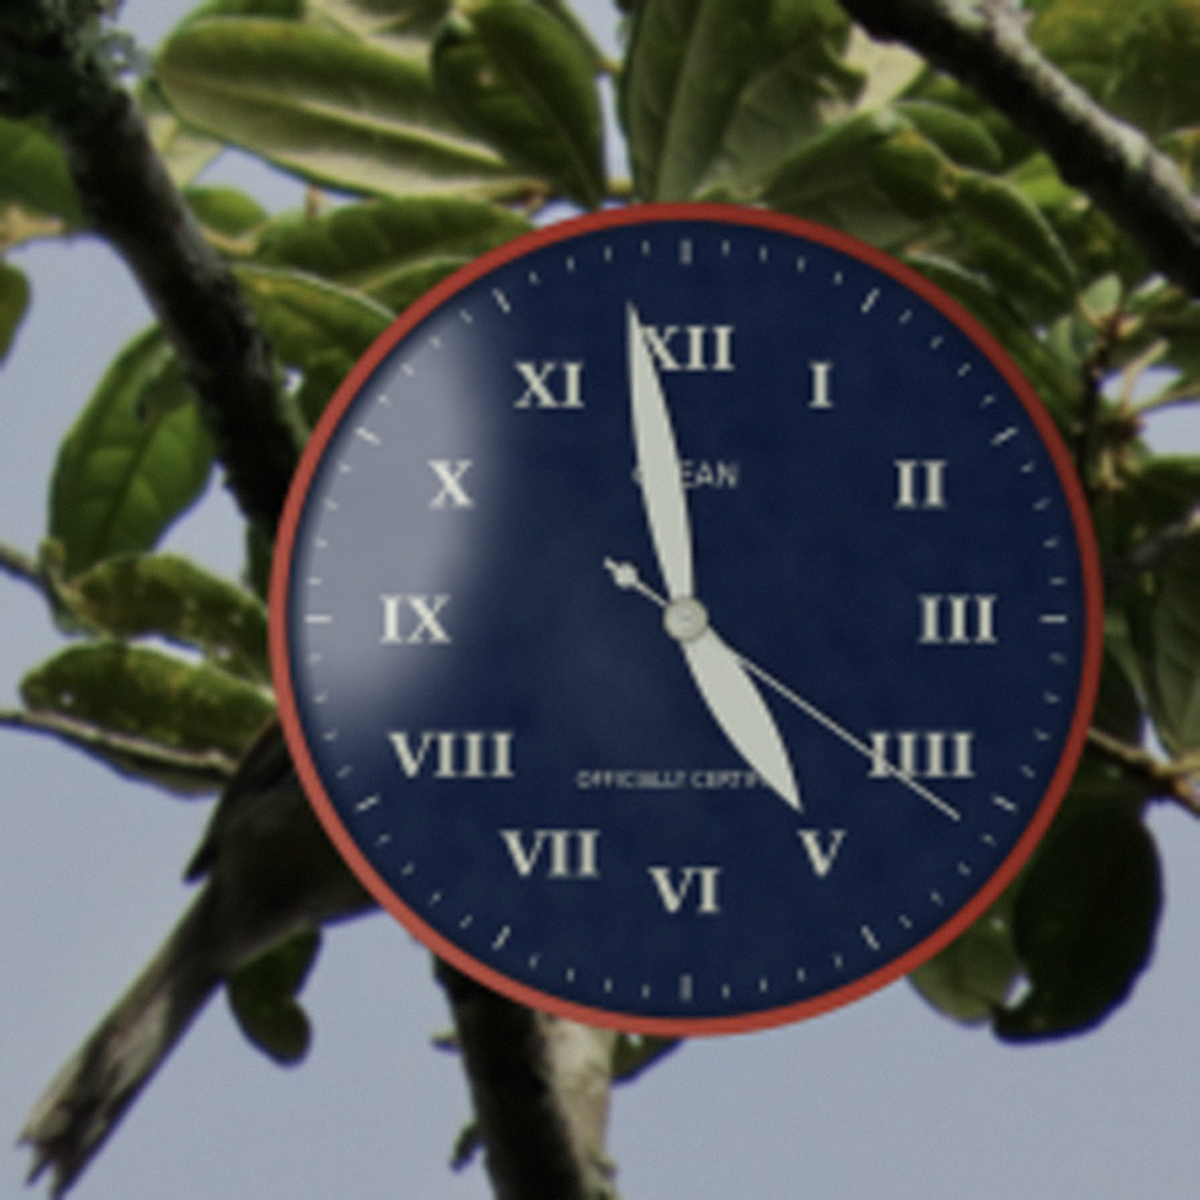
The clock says 4:58:21
